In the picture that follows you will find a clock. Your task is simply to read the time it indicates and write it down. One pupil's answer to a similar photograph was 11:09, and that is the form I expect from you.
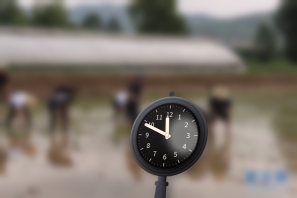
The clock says 11:49
